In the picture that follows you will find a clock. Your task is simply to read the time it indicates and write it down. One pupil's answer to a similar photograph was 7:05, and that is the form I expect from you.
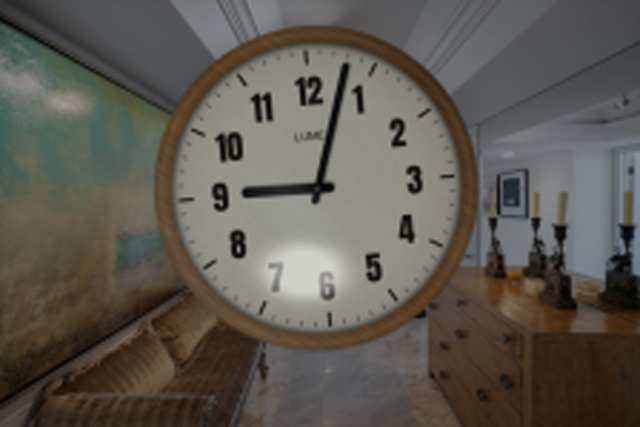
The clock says 9:03
